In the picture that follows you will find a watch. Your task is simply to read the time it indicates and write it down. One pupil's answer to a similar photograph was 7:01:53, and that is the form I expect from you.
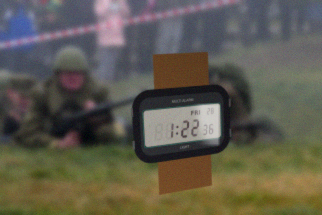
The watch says 1:22:36
